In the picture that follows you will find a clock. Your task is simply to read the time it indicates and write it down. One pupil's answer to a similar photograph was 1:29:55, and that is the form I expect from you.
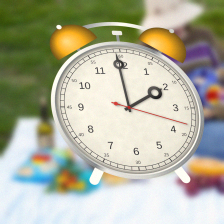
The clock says 1:59:18
